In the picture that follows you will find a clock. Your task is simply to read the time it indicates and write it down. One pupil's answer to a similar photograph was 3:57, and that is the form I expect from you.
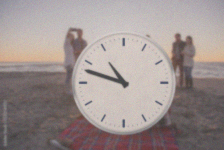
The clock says 10:48
